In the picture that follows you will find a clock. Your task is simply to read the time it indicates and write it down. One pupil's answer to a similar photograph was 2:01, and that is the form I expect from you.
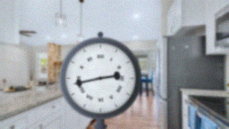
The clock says 2:43
